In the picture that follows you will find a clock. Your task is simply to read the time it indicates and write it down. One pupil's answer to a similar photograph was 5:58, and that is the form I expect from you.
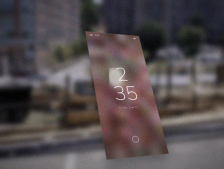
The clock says 2:35
